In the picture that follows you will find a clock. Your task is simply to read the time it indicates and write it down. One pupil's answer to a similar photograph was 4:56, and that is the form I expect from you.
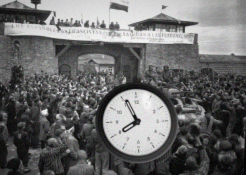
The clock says 7:56
